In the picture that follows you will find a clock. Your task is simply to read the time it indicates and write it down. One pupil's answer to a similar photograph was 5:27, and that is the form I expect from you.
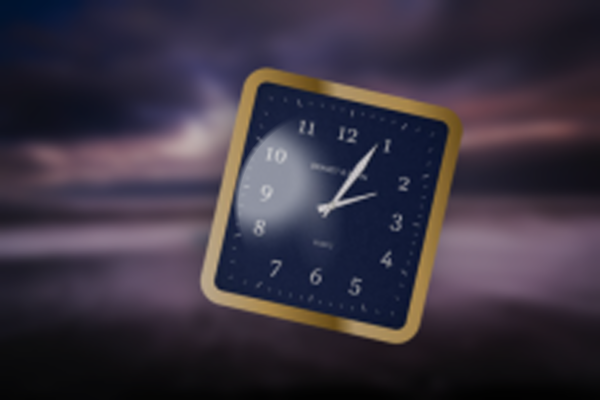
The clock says 2:04
